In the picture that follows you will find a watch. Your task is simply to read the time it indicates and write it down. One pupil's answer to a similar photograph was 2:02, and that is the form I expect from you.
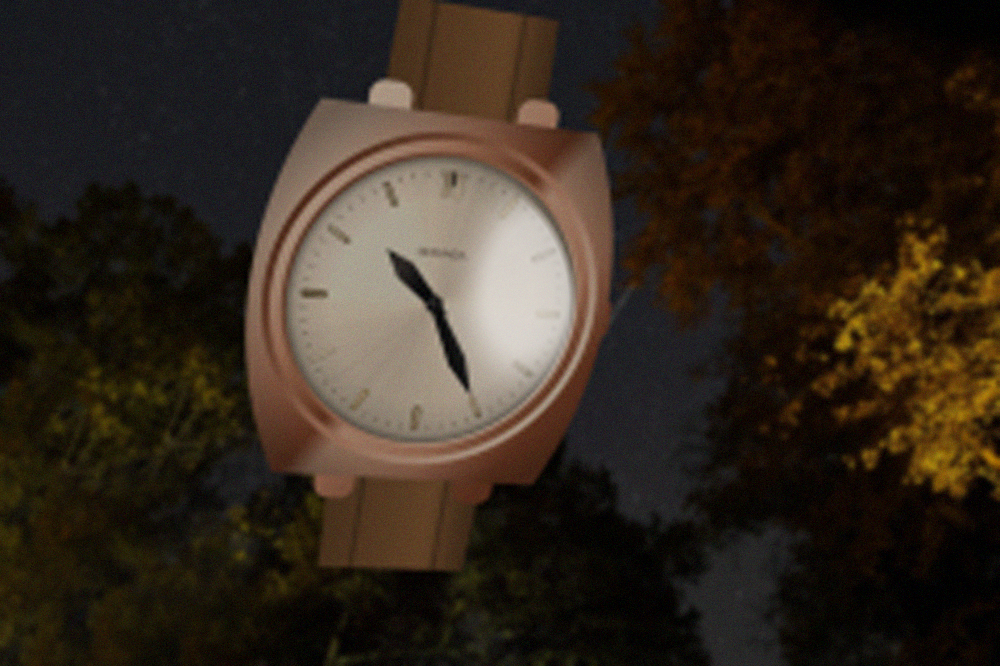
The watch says 10:25
